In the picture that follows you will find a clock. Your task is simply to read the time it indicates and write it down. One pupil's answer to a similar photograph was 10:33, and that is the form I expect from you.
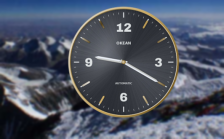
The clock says 9:20
